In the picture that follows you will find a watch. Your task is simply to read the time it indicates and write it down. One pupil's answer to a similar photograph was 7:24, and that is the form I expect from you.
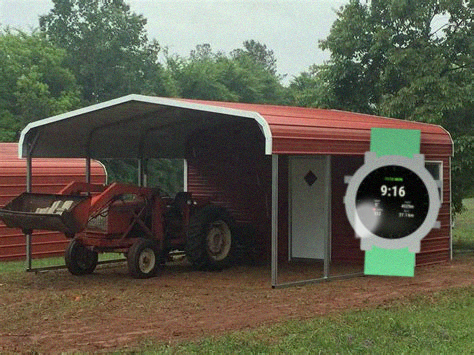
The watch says 9:16
